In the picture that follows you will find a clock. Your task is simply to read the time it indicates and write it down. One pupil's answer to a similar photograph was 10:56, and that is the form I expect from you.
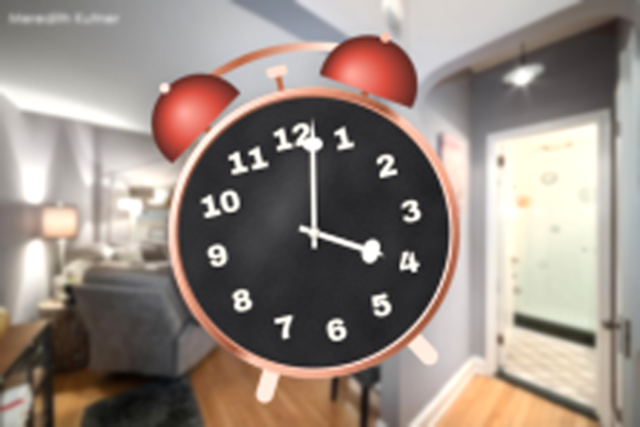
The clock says 4:02
